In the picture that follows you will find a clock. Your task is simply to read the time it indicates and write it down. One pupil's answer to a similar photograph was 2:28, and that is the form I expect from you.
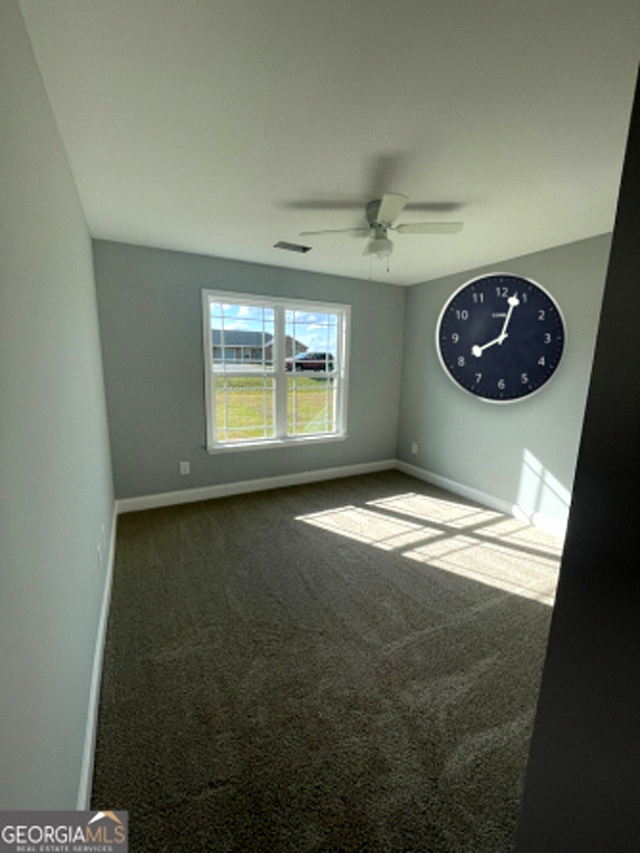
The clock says 8:03
